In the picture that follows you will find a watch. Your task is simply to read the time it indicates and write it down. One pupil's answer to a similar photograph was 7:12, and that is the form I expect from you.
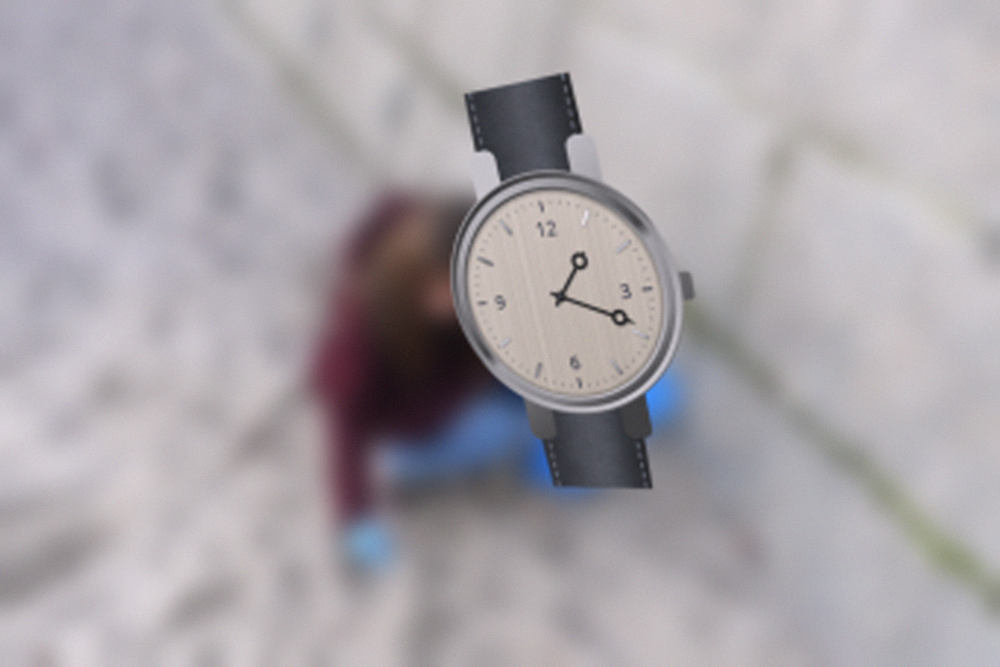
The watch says 1:19
